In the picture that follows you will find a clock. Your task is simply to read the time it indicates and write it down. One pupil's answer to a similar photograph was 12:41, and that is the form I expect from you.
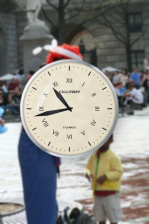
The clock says 10:43
